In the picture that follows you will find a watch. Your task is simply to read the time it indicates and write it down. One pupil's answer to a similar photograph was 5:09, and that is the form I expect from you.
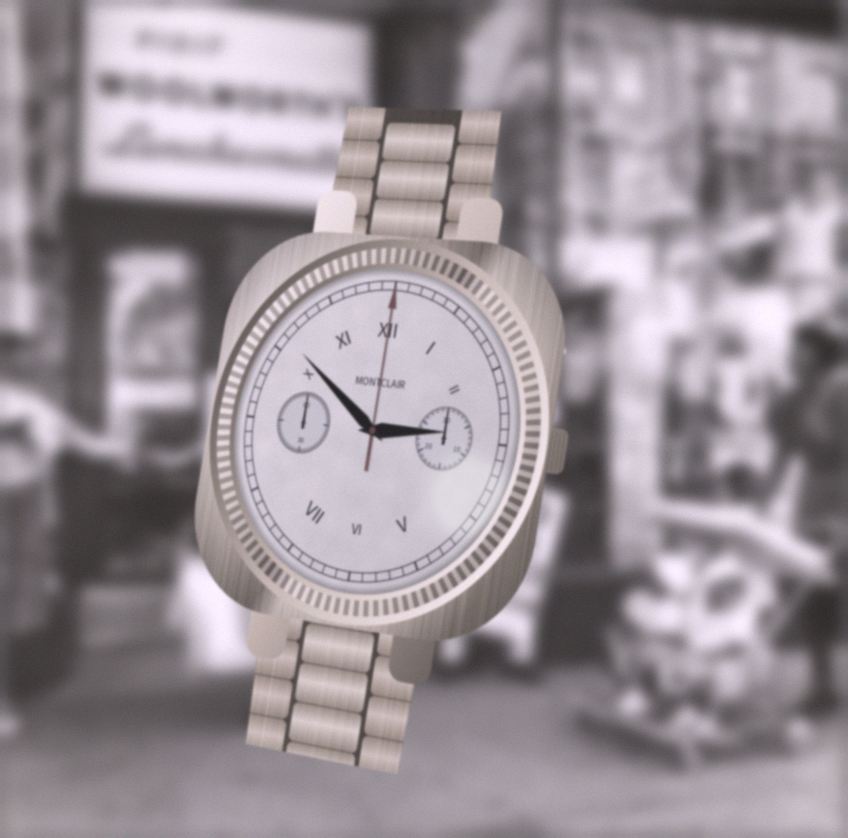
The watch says 2:51
